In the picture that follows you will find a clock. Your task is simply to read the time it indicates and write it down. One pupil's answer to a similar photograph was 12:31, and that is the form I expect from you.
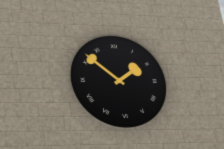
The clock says 1:52
